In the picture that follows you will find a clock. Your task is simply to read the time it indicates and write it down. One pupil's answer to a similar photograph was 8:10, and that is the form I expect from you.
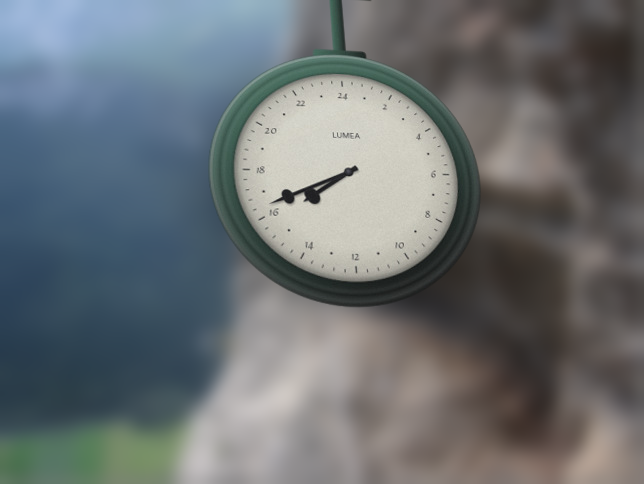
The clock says 15:41
